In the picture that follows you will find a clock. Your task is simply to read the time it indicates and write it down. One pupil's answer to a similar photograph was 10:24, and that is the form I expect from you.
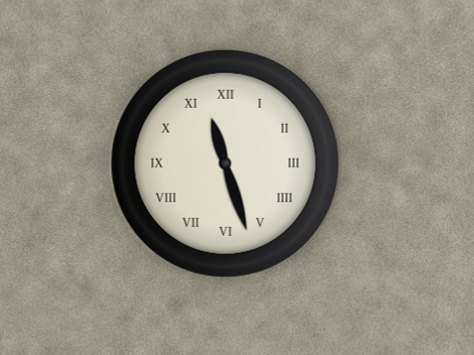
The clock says 11:27
